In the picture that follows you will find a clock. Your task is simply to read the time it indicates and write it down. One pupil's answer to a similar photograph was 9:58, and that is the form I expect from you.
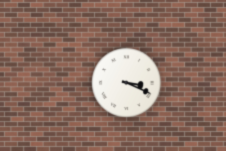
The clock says 3:19
